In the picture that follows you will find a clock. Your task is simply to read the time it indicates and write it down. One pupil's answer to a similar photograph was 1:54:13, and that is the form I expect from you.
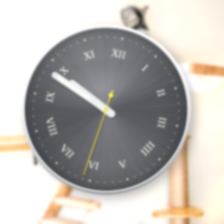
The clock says 9:48:31
